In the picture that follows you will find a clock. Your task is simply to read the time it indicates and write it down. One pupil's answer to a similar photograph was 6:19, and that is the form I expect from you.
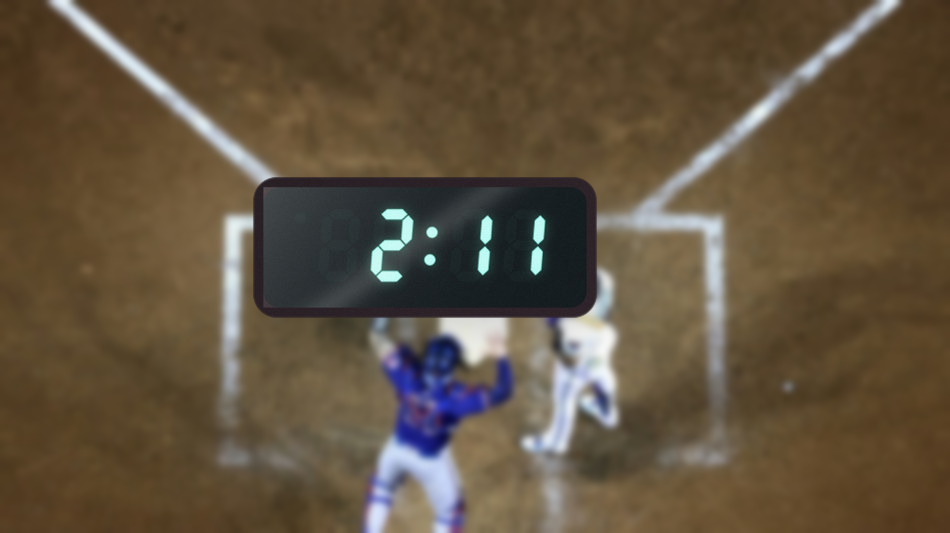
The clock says 2:11
